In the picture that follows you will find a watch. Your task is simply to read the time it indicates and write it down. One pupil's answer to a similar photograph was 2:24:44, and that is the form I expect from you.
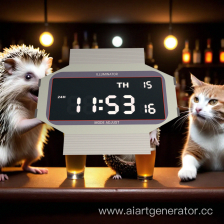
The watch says 11:53:16
